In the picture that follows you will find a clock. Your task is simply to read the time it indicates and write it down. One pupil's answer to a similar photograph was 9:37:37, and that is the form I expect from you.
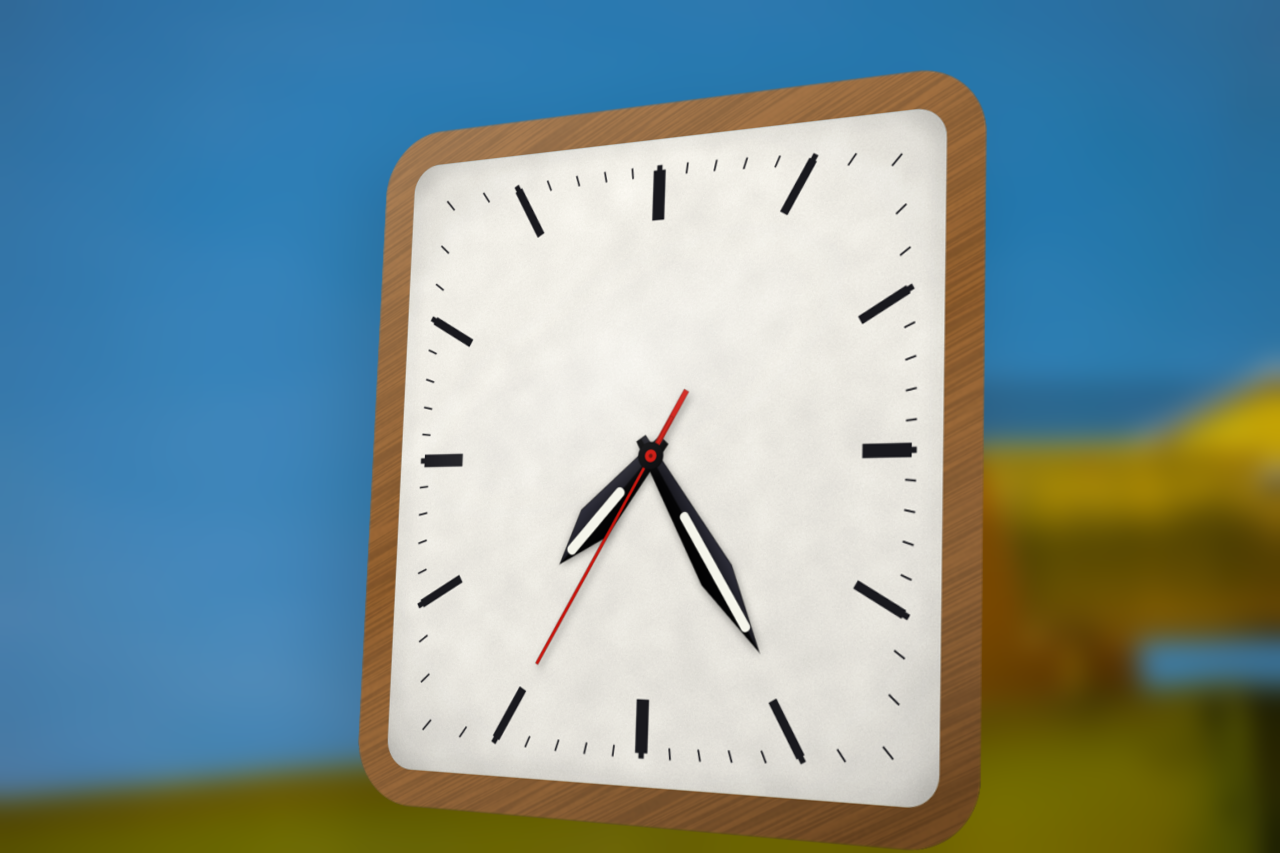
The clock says 7:24:35
